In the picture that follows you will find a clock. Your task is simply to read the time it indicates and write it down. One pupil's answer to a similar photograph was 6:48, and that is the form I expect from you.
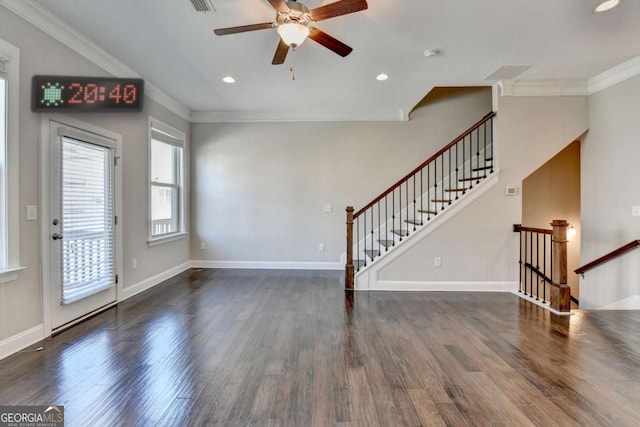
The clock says 20:40
